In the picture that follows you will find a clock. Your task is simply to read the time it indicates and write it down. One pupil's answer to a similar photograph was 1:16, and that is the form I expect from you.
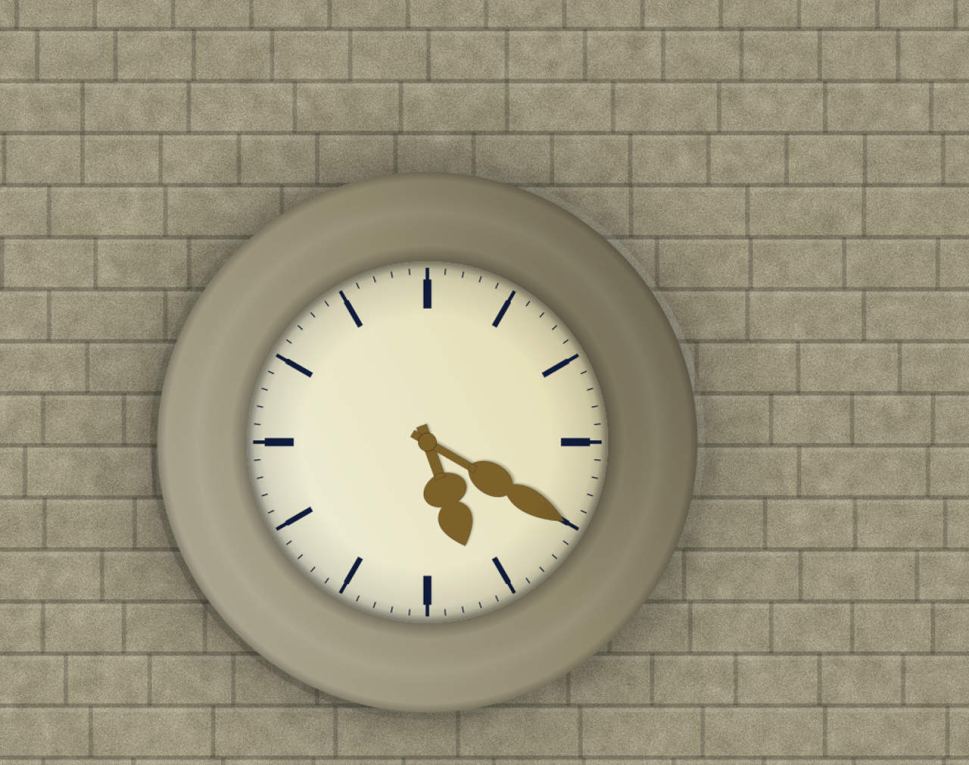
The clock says 5:20
